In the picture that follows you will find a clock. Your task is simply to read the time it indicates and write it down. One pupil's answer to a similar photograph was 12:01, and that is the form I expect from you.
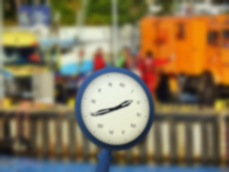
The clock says 1:40
